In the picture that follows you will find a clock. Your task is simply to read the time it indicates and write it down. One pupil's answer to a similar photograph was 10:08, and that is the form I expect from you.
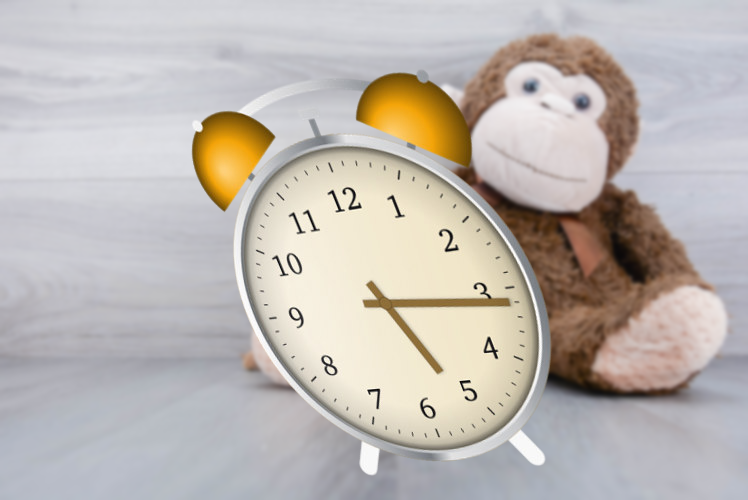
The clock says 5:16
